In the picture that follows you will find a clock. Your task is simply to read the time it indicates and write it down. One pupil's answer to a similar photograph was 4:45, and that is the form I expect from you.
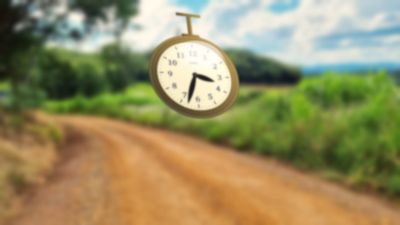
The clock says 3:33
